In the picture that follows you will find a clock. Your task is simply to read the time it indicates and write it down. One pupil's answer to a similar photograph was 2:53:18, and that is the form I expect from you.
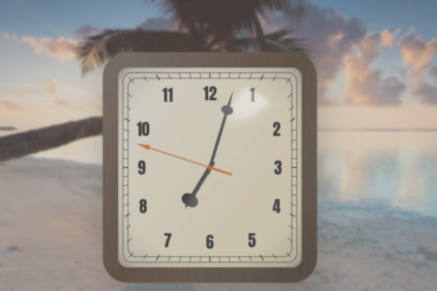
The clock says 7:02:48
